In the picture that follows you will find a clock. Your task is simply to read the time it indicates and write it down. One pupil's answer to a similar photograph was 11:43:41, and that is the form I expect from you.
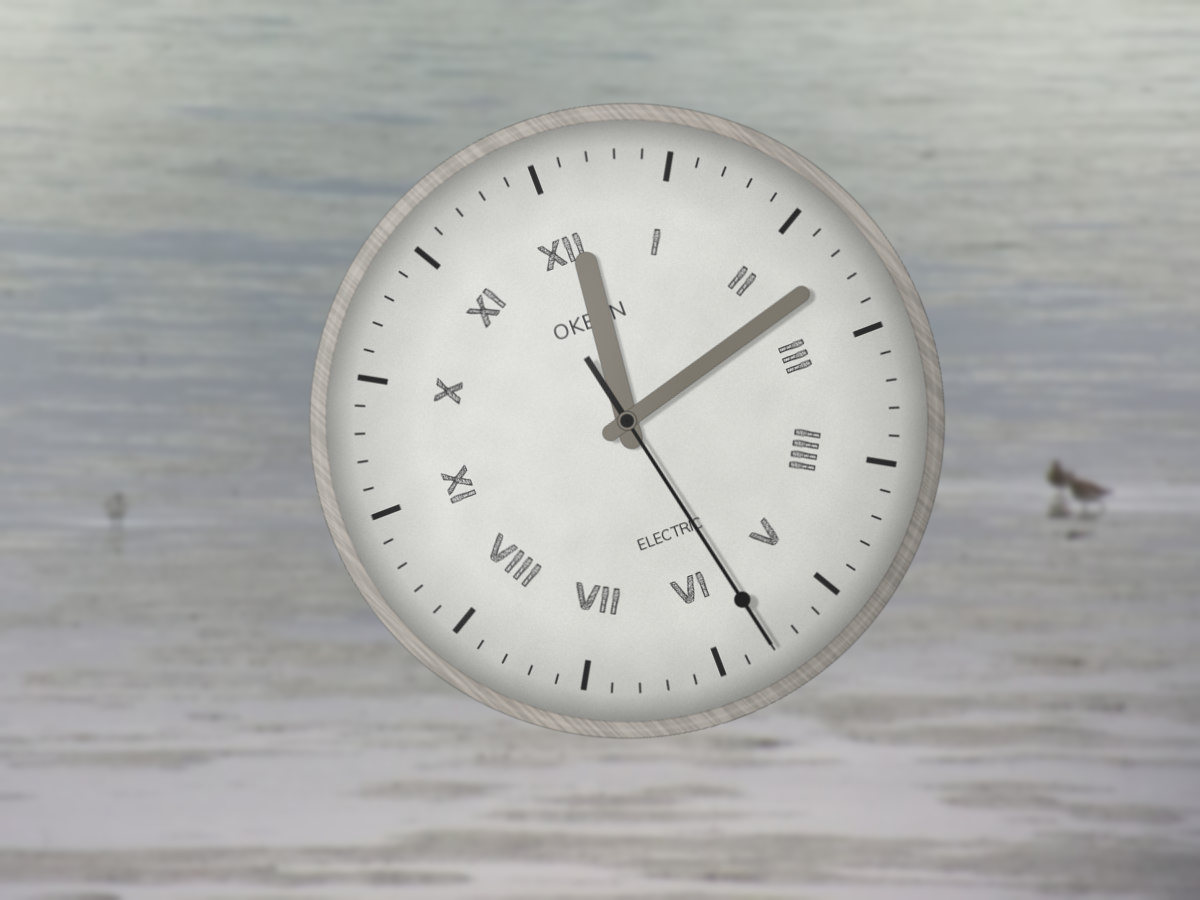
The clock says 12:12:28
